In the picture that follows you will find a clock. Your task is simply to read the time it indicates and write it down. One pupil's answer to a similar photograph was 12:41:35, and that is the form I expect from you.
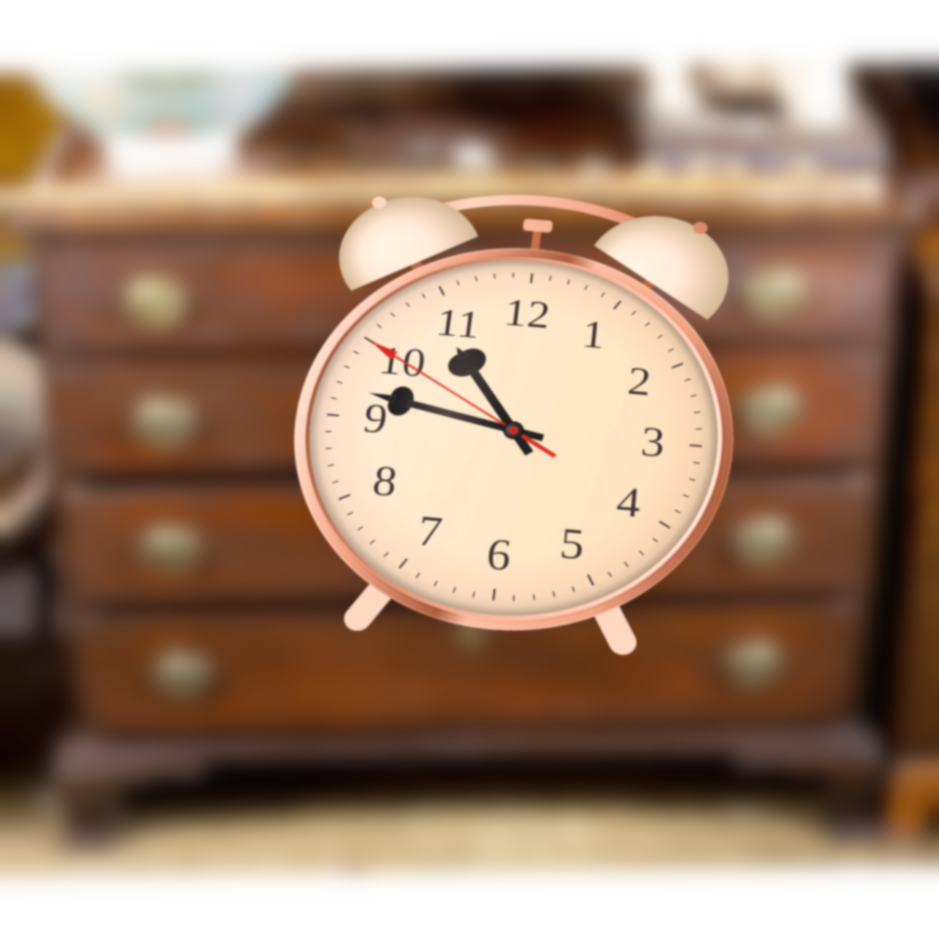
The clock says 10:46:50
